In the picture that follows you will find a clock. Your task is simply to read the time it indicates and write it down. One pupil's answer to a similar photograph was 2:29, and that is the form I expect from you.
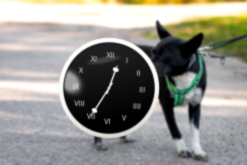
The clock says 12:35
